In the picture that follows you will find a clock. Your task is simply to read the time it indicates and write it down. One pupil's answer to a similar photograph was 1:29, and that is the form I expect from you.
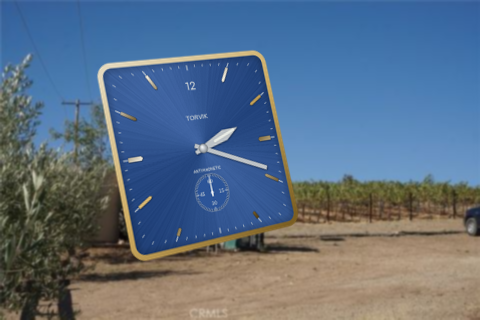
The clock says 2:19
